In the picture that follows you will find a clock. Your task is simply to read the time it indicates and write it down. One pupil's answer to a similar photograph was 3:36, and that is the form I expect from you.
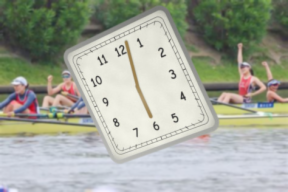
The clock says 6:02
